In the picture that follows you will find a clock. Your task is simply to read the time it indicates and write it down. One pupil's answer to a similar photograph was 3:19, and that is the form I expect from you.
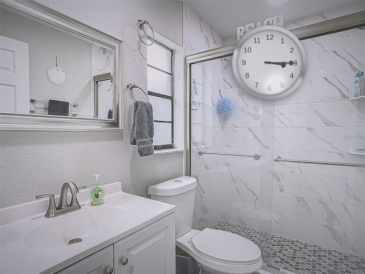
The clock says 3:15
